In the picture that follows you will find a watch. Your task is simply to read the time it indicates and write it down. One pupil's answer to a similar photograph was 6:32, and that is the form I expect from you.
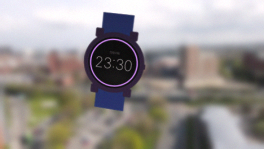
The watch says 23:30
